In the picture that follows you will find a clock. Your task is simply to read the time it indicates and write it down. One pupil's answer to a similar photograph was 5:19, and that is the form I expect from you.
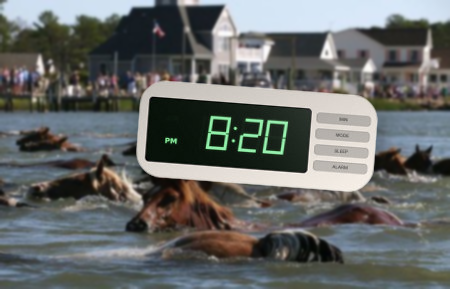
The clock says 8:20
